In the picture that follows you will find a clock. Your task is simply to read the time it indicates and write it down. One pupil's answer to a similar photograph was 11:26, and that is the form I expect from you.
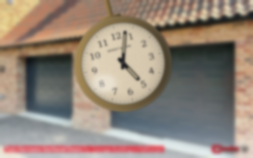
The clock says 5:03
